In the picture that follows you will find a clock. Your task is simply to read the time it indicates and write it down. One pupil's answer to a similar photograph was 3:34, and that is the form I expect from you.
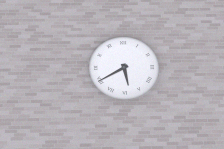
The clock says 5:40
